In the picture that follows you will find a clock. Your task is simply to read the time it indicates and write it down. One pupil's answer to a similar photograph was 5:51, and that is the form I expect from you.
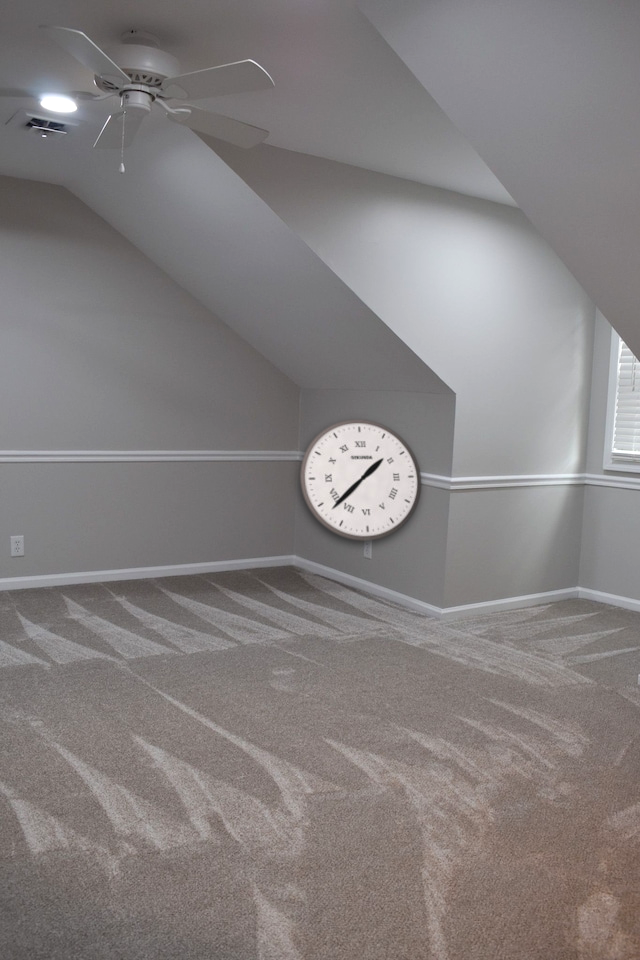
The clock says 1:38
